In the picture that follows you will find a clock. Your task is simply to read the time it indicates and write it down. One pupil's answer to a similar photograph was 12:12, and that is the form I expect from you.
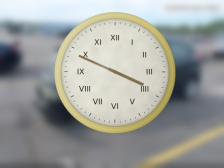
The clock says 3:49
